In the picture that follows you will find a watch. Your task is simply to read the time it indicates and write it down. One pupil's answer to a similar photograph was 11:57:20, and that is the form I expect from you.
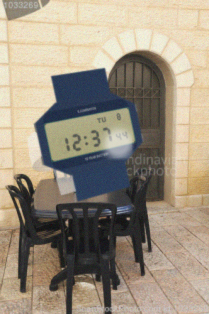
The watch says 12:37:44
